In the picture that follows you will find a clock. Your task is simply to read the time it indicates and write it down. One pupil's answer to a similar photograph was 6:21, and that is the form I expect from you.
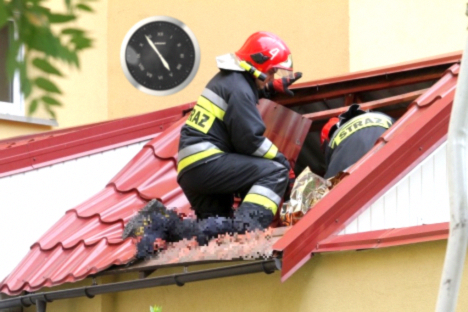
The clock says 4:54
